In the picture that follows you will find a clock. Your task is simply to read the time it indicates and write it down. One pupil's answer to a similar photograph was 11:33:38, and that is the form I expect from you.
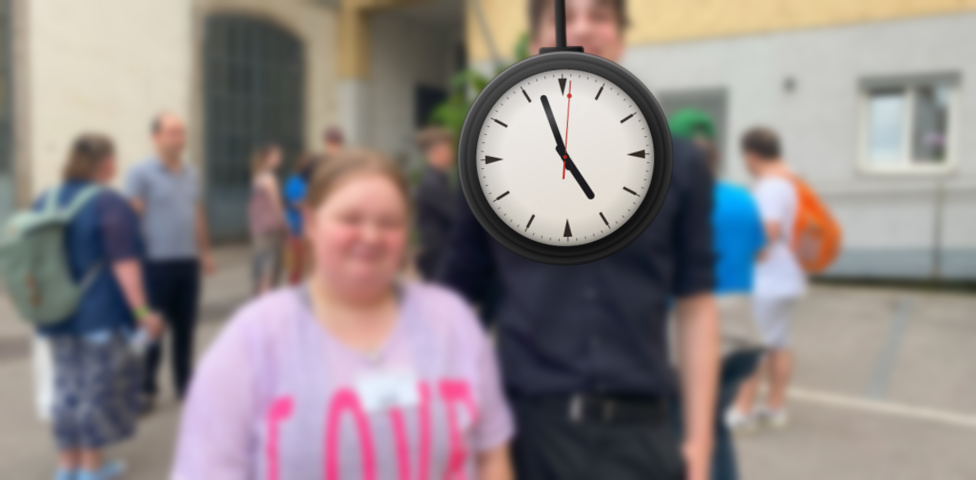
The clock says 4:57:01
